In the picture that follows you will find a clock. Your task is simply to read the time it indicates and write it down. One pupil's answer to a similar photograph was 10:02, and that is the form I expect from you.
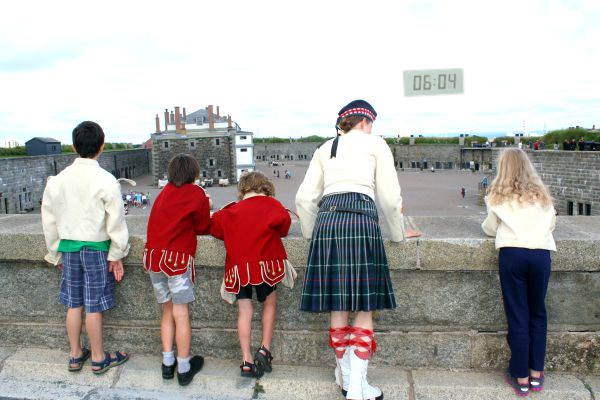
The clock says 6:04
